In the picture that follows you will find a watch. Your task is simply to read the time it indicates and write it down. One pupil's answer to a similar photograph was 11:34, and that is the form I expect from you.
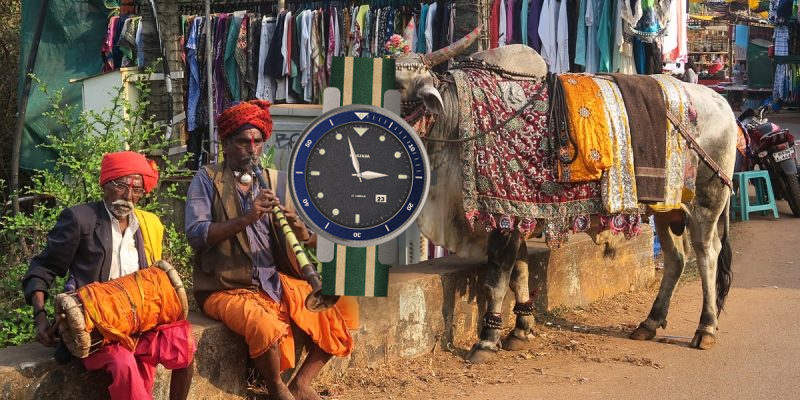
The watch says 2:57
